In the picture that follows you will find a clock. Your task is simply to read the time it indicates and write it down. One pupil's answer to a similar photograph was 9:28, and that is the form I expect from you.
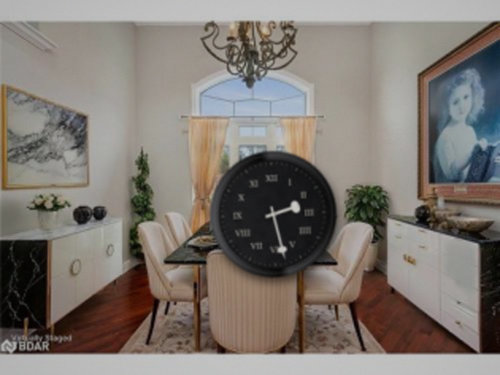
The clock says 2:28
